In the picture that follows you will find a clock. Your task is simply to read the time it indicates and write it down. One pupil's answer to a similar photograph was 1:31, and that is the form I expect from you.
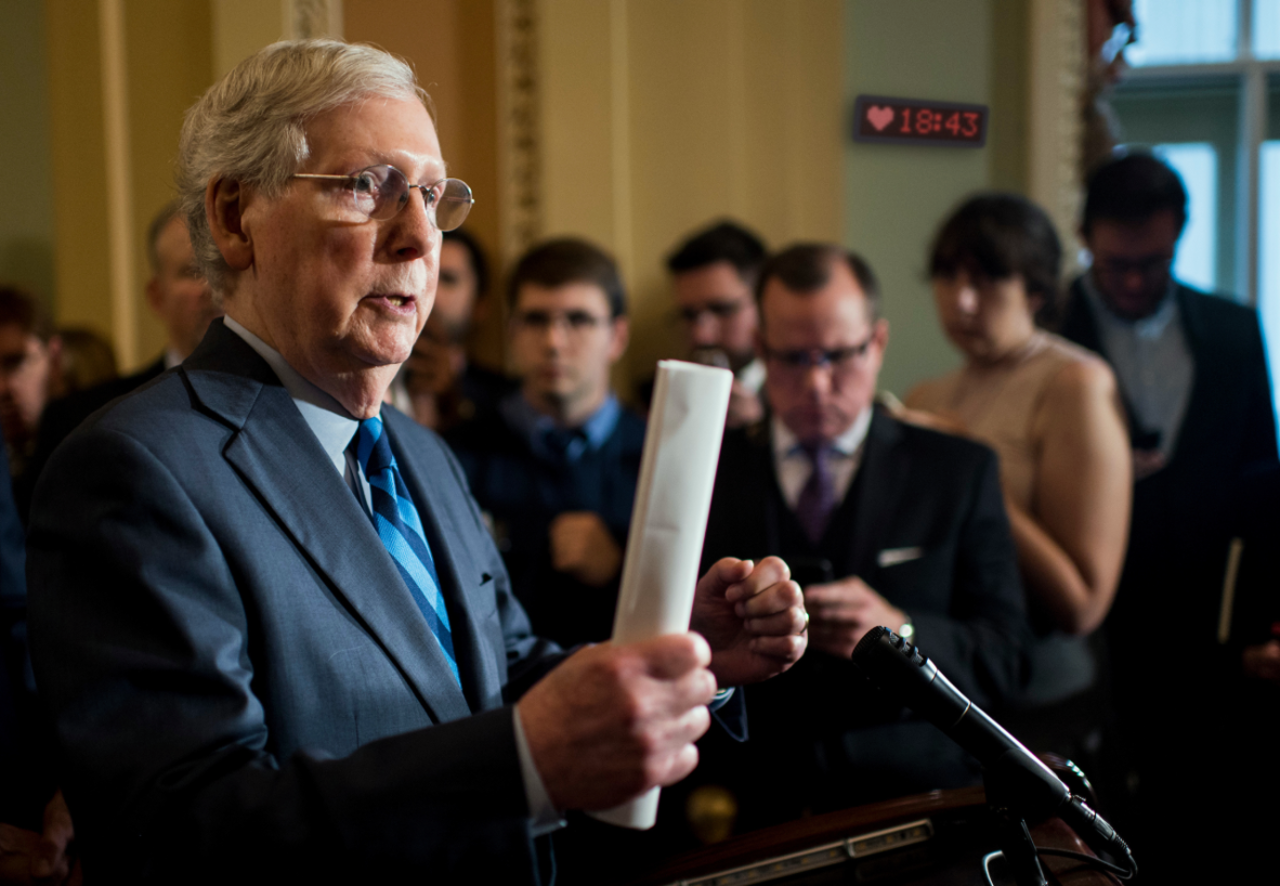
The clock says 18:43
